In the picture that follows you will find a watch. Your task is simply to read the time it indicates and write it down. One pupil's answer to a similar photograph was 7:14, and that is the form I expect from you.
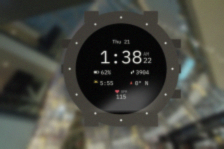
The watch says 1:38
